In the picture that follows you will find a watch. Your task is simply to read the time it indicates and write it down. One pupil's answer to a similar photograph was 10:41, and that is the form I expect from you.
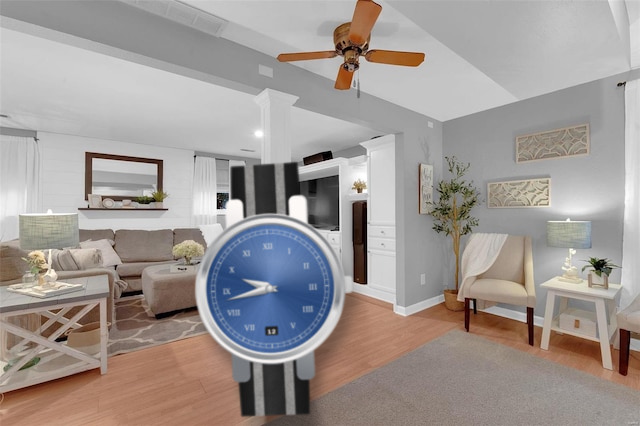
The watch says 9:43
